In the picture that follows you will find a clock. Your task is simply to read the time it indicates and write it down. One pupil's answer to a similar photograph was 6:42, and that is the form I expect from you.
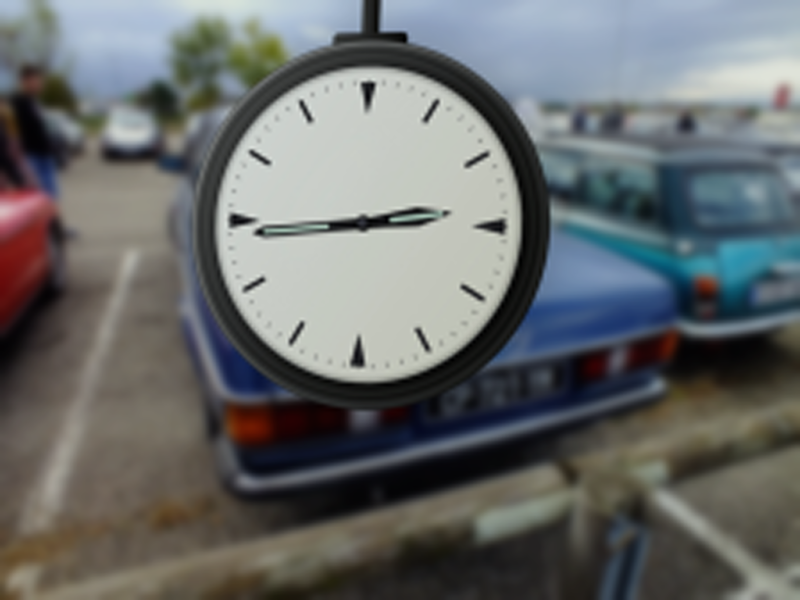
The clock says 2:44
